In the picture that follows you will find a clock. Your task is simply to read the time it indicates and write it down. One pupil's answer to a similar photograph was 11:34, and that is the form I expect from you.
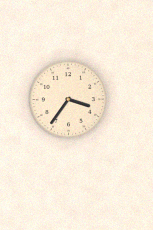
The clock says 3:36
